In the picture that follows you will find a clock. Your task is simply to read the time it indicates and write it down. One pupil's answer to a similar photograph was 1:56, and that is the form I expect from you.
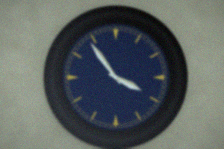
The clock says 3:54
